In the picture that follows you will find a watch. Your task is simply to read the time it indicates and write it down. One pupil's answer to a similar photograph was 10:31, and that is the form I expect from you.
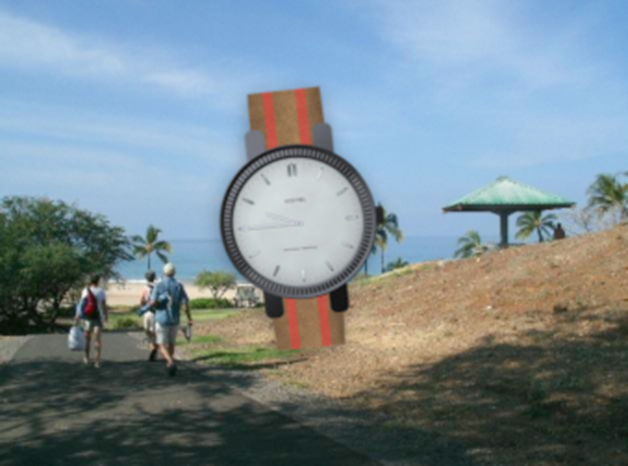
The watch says 9:45
